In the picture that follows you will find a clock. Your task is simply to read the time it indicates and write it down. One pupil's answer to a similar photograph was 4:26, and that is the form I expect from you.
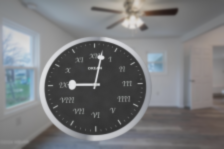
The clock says 9:02
